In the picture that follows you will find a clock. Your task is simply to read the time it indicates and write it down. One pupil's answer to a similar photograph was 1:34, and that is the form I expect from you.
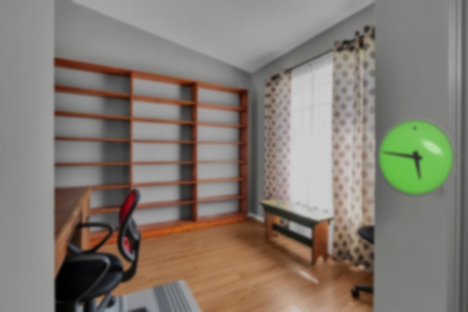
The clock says 5:47
